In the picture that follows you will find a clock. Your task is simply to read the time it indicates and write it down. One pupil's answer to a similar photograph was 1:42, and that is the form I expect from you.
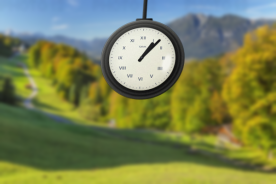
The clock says 1:07
